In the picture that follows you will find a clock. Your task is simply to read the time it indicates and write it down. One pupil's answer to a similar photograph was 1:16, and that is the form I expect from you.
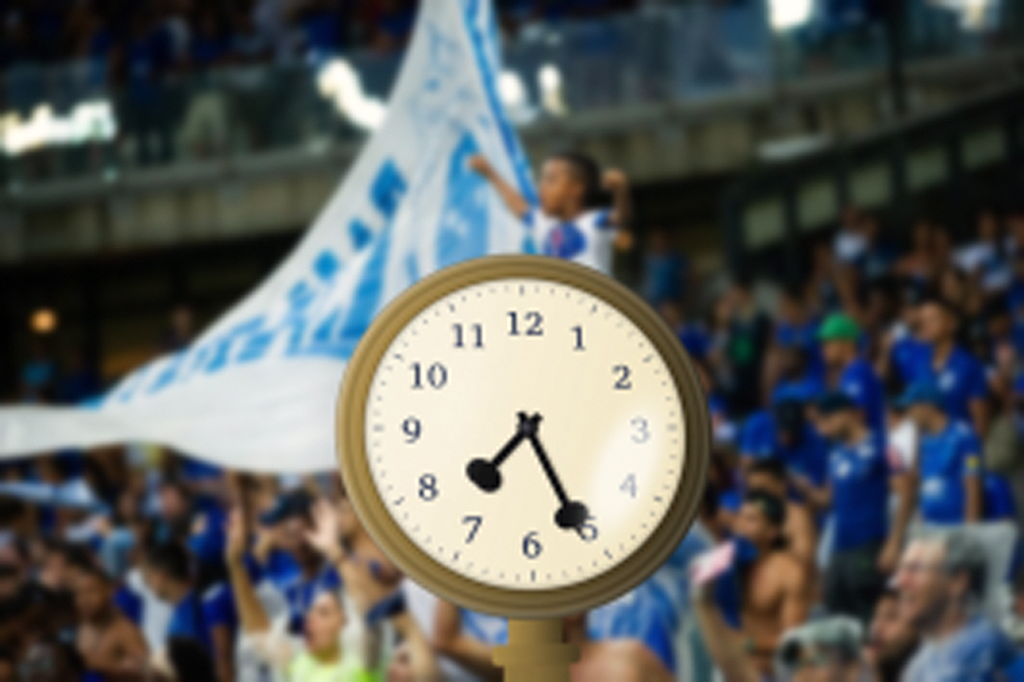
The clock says 7:26
